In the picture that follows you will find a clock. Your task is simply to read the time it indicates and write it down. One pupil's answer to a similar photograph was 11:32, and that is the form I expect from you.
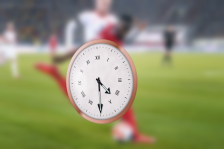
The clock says 4:30
